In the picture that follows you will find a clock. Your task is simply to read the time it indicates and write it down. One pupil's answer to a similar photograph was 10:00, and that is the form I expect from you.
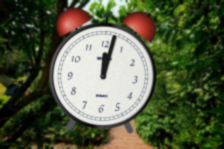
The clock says 12:02
